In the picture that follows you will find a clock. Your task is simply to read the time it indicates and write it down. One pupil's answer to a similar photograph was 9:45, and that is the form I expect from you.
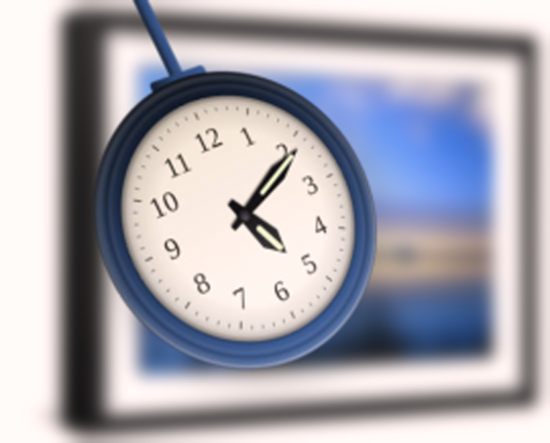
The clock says 5:11
